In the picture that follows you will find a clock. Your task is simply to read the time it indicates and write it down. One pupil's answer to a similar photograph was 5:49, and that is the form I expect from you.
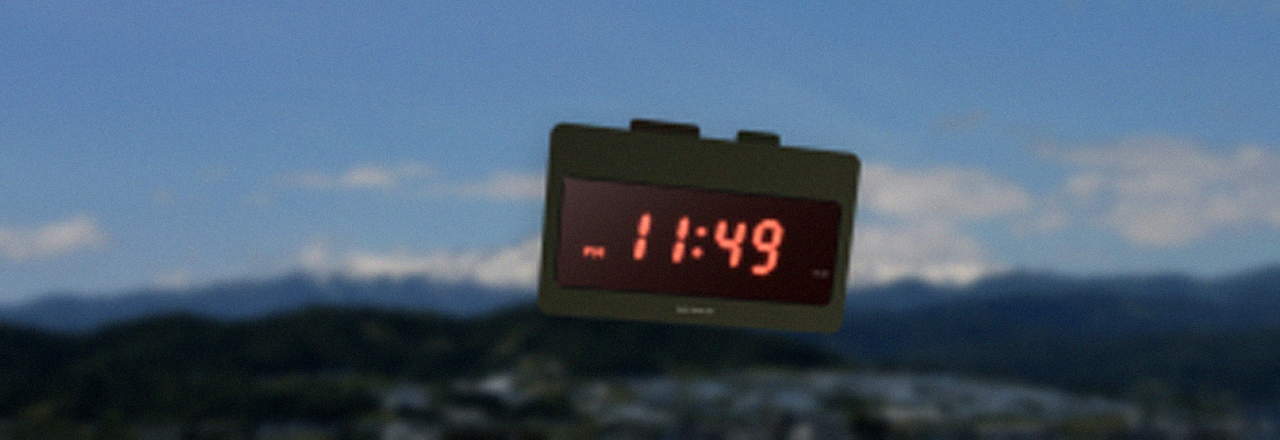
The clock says 11:49
